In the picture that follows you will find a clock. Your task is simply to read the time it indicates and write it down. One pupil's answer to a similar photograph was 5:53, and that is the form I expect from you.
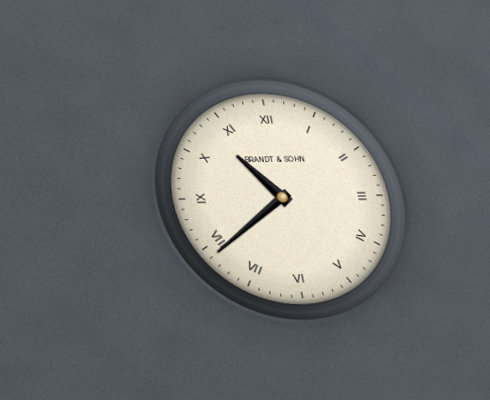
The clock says 10:39
